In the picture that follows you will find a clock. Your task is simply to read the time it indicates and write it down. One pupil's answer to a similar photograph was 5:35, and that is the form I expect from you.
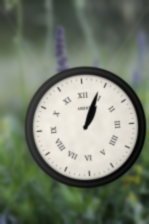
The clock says 1:04
